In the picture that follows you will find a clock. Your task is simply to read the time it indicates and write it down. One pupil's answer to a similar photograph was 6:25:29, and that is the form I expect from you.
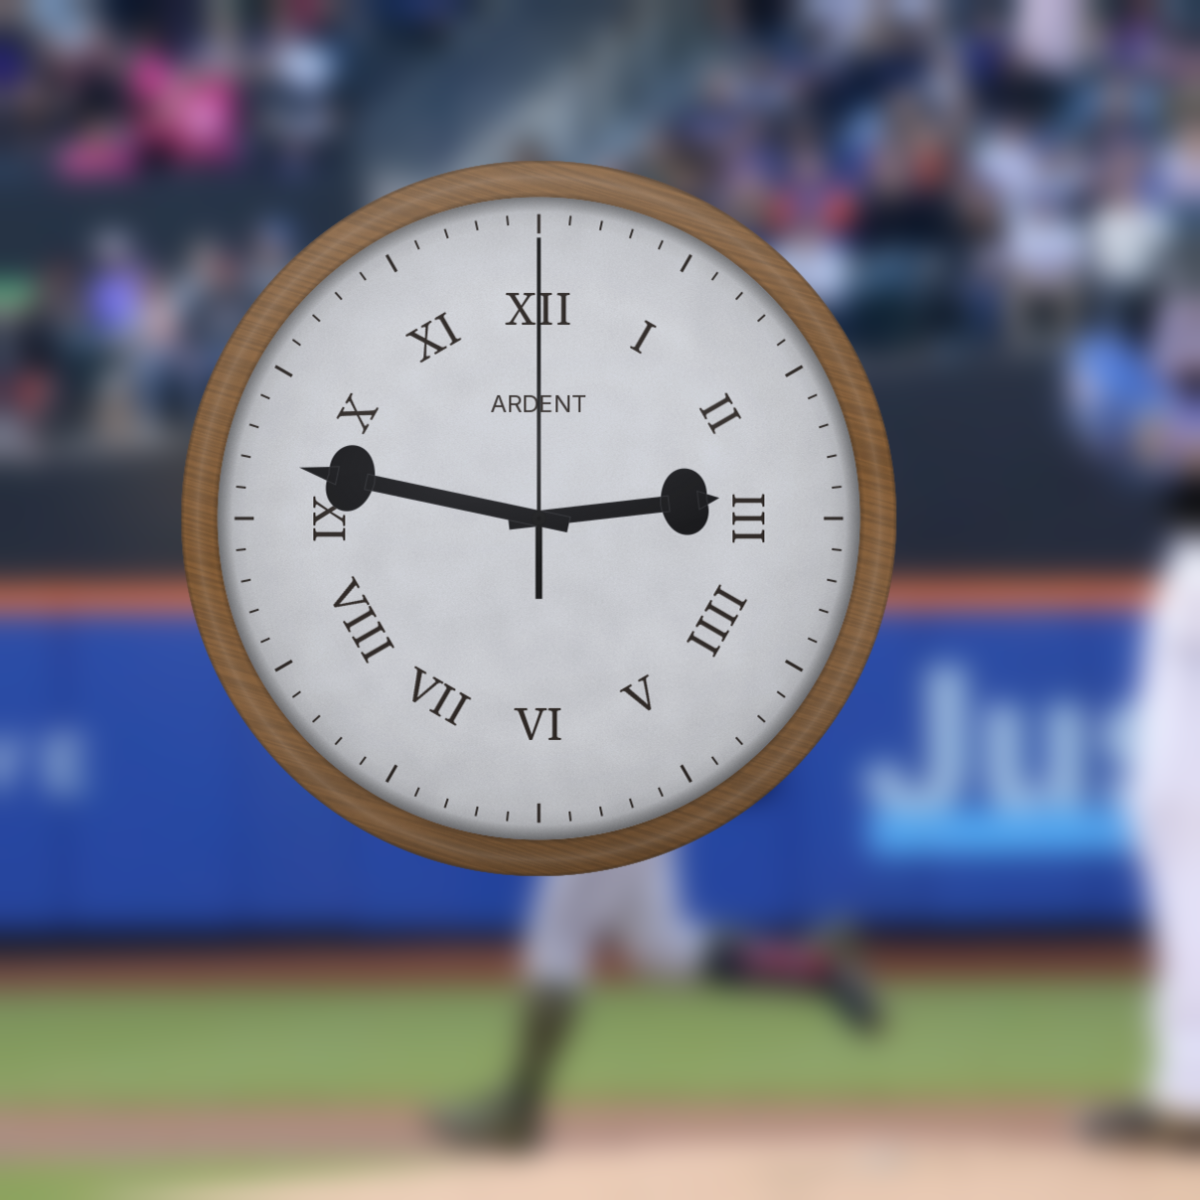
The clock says 2:47:00
